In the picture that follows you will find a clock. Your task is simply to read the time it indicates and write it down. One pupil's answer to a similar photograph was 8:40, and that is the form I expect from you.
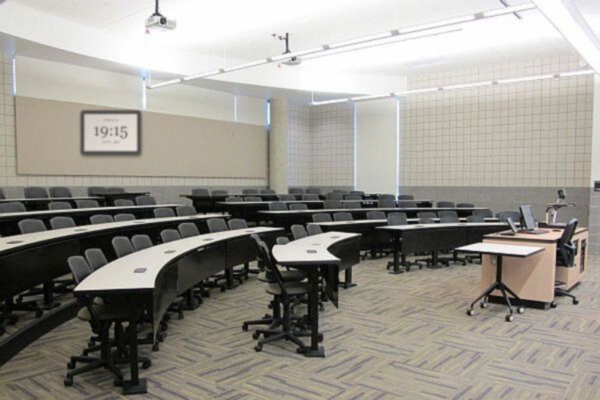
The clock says 19:15
